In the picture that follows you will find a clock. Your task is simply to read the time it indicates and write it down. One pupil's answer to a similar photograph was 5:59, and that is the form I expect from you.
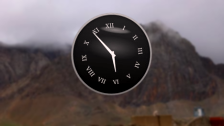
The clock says 5:54
